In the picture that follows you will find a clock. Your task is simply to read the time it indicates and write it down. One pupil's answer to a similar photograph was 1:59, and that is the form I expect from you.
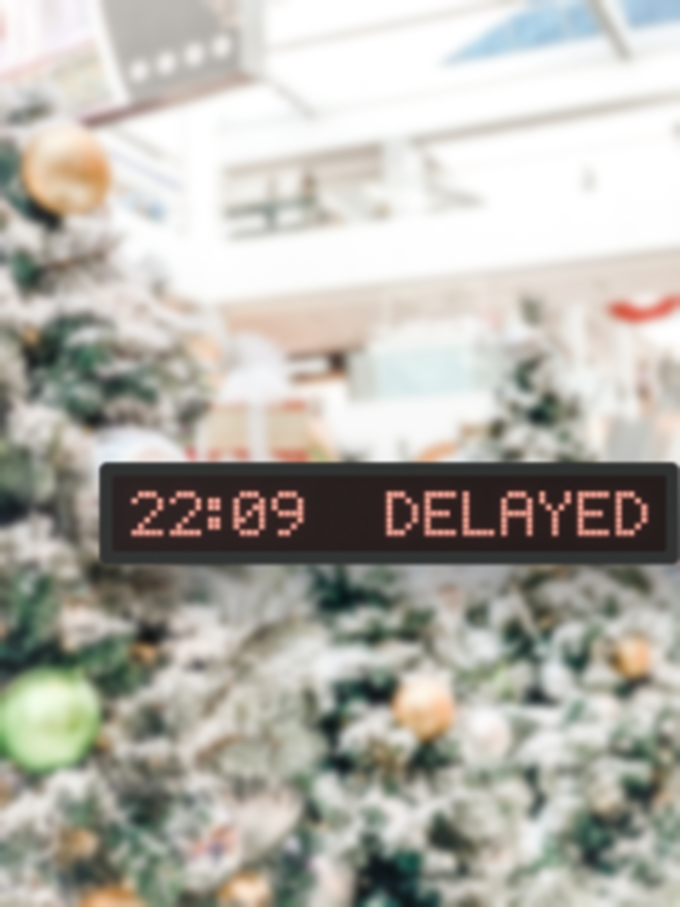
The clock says 22:09
